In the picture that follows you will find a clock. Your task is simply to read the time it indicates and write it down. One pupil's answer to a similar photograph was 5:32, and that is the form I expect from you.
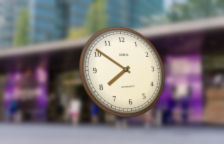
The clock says 7:51
